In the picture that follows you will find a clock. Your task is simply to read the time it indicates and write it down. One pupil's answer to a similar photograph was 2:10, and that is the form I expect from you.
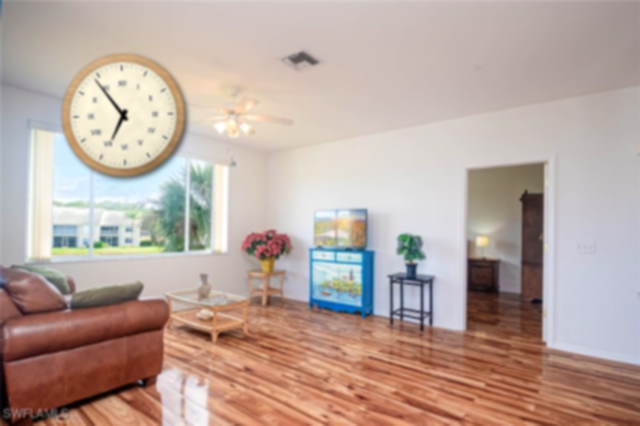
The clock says 6:54
